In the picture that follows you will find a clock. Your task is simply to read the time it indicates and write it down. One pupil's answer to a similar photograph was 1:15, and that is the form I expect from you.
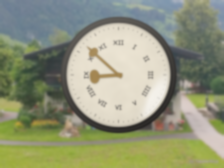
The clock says 8:52
